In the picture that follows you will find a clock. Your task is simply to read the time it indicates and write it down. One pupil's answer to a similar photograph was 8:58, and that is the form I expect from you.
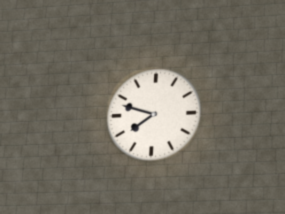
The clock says 7:48
